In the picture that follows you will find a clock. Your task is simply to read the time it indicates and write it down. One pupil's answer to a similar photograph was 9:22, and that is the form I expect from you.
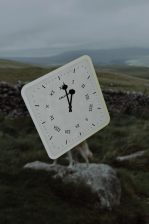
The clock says 1:01
